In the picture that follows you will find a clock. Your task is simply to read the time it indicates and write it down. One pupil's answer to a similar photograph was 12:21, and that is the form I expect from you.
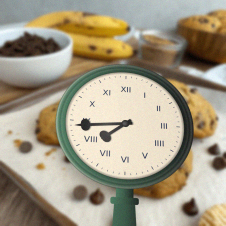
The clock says 7:44
